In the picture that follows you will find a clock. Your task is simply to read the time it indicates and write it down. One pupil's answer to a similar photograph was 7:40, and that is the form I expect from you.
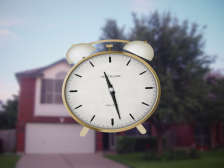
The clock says 11:28
